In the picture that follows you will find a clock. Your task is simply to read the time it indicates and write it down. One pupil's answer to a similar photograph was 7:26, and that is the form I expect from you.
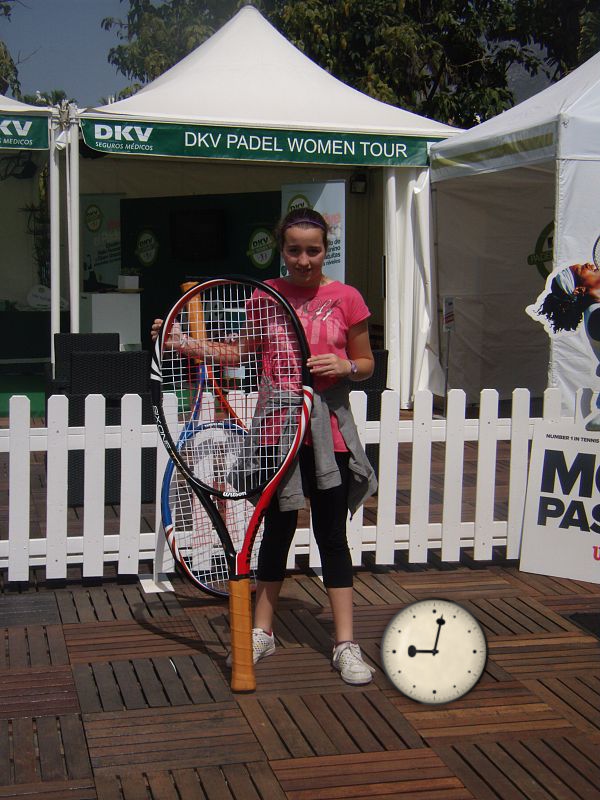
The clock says 9:02
